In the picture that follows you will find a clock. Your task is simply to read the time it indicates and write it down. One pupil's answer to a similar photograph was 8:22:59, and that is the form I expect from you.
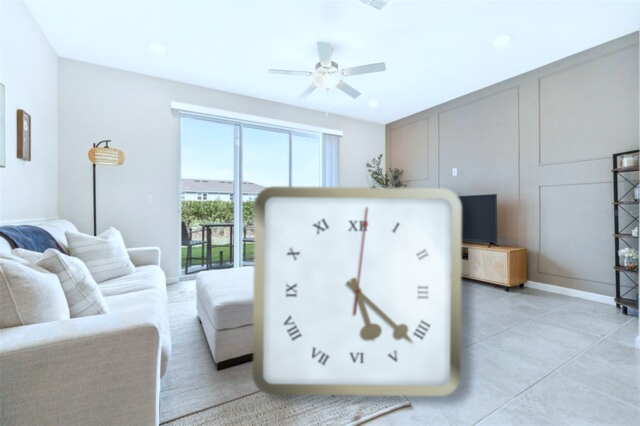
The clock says 5:22:01
